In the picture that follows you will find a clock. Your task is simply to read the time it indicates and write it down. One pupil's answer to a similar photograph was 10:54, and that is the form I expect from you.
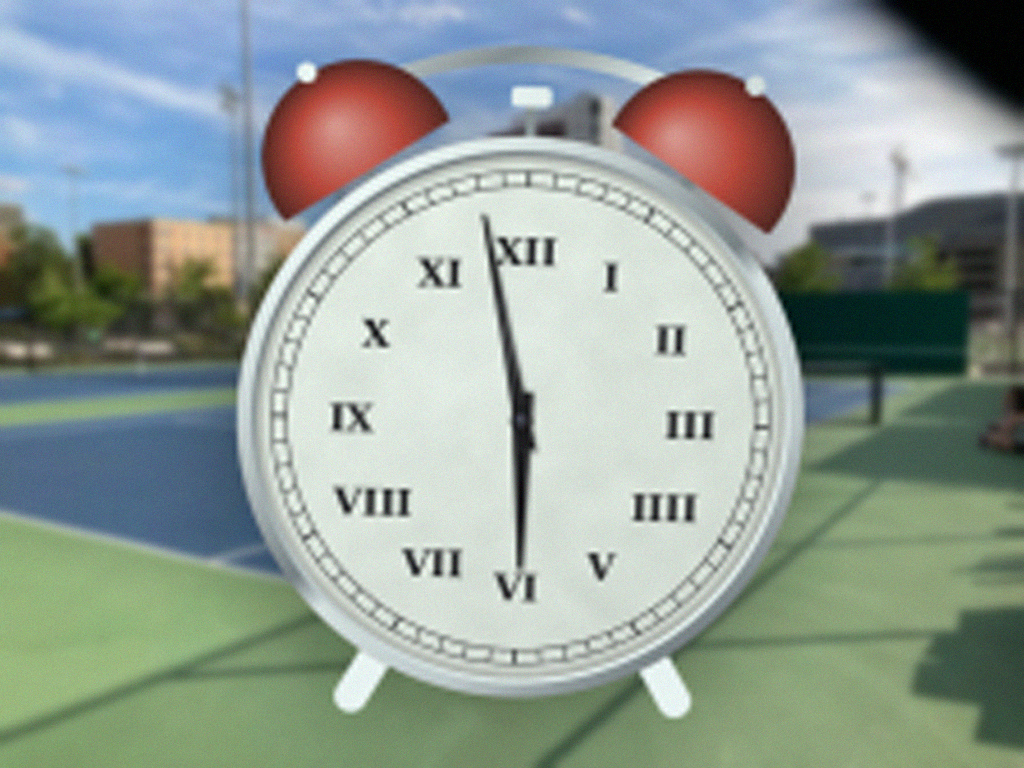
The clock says 5:58
